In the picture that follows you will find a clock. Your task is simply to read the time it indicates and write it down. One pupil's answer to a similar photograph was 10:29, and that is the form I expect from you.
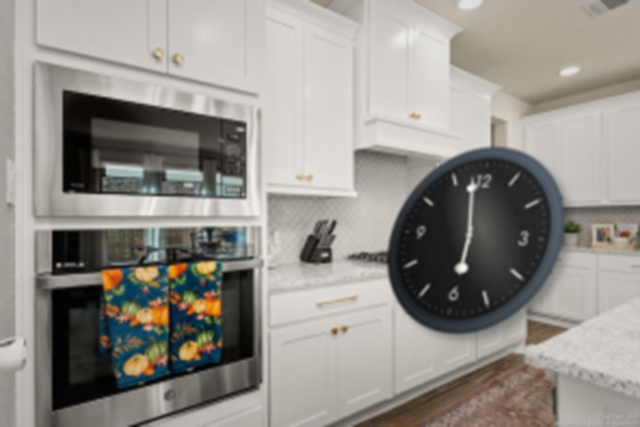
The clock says 5:58
